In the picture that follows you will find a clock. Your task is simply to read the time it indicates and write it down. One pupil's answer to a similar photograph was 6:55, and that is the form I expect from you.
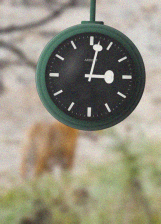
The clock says 3:02
